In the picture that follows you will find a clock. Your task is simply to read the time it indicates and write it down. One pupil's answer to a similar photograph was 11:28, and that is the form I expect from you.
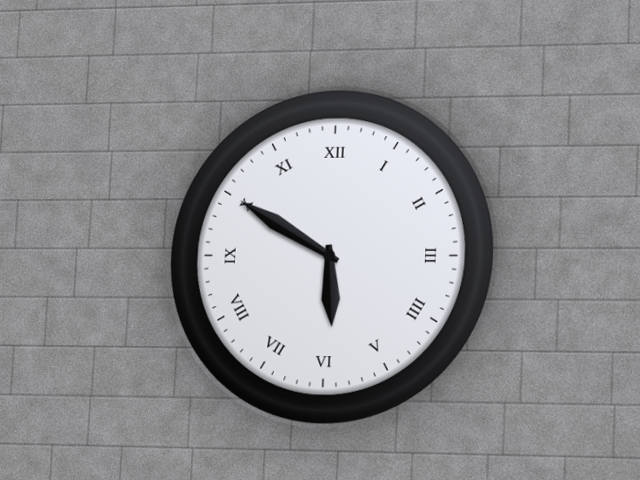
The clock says 5:50
